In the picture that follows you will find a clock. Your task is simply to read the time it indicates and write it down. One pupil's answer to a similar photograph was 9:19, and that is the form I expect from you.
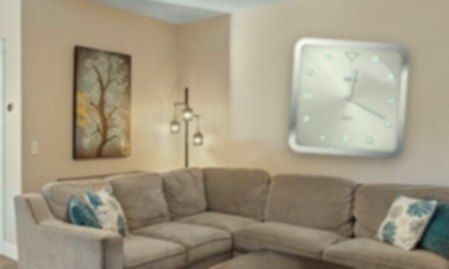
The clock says 12:19
